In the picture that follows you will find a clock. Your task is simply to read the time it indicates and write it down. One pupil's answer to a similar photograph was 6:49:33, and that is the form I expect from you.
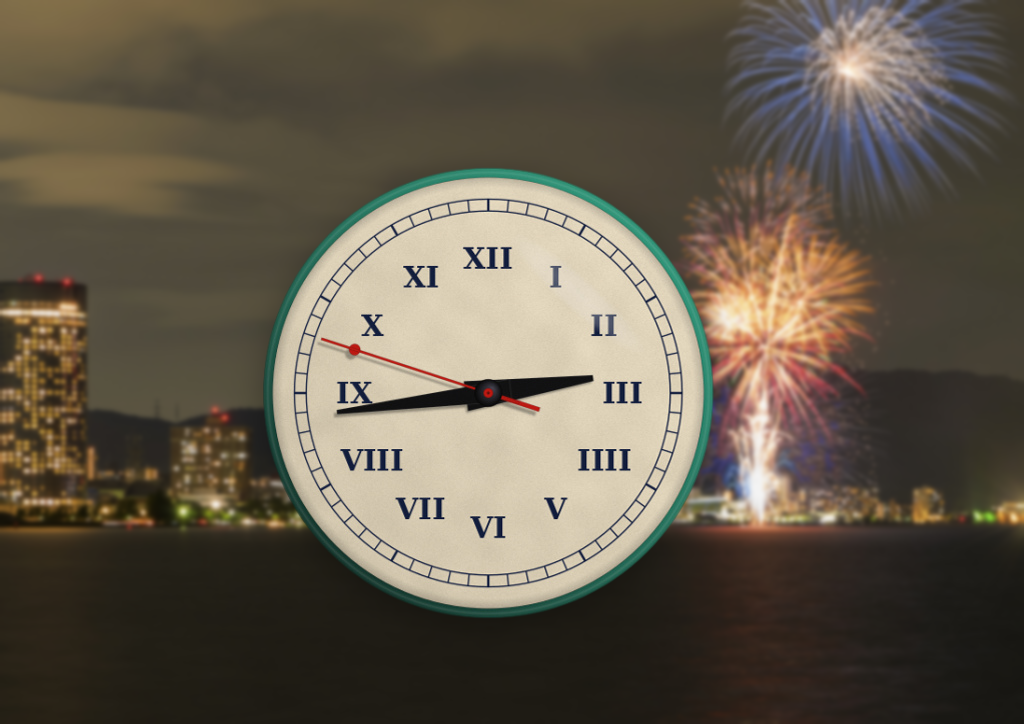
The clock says 2:43:48
